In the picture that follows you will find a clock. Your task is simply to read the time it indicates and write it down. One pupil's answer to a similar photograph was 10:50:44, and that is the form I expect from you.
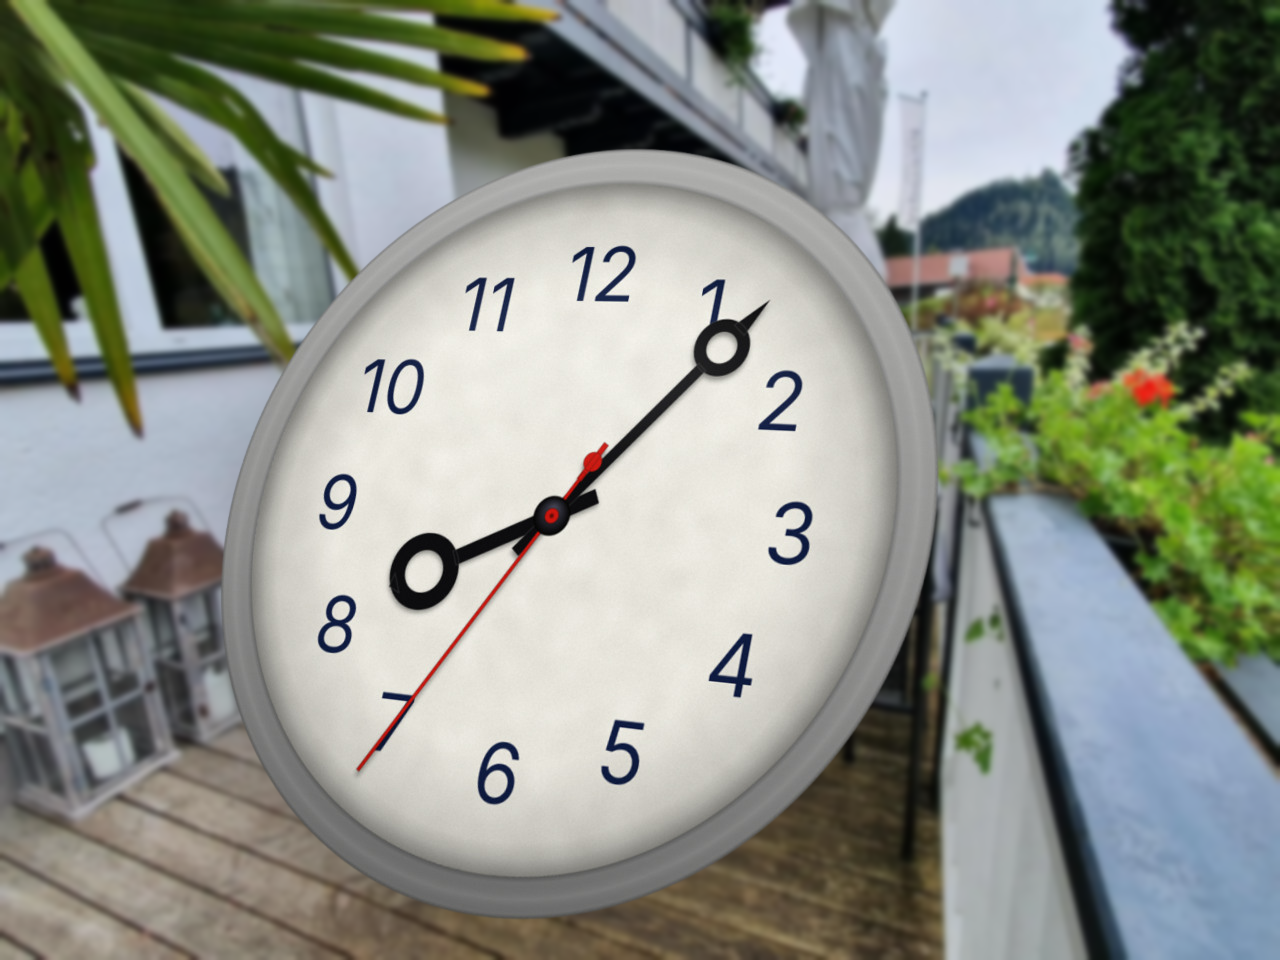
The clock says 8:06:35
